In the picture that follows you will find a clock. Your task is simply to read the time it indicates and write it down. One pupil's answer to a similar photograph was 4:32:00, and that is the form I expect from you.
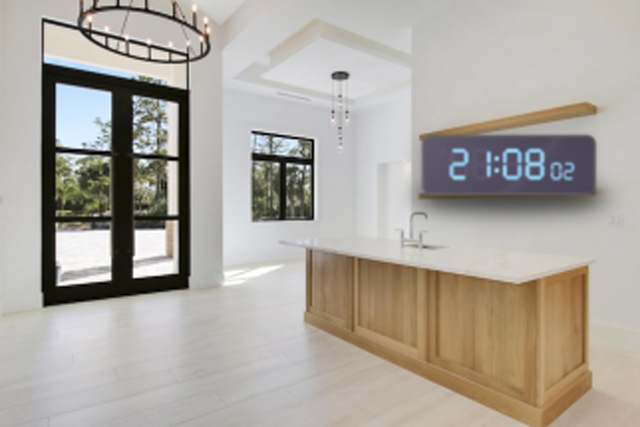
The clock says 21:08:02
